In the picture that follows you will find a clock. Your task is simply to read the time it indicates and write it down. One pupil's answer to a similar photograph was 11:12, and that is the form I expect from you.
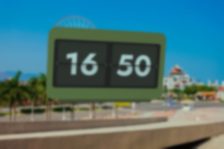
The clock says 16:50
